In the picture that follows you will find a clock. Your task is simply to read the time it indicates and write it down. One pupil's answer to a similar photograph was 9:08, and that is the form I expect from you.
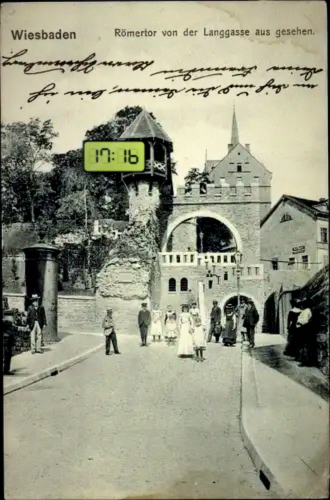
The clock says 17:16
